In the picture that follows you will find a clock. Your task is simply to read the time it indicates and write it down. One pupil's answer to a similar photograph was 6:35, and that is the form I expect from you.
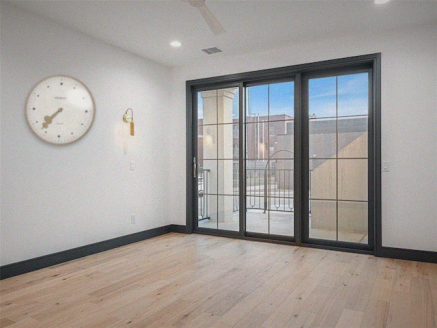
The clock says 7:37
